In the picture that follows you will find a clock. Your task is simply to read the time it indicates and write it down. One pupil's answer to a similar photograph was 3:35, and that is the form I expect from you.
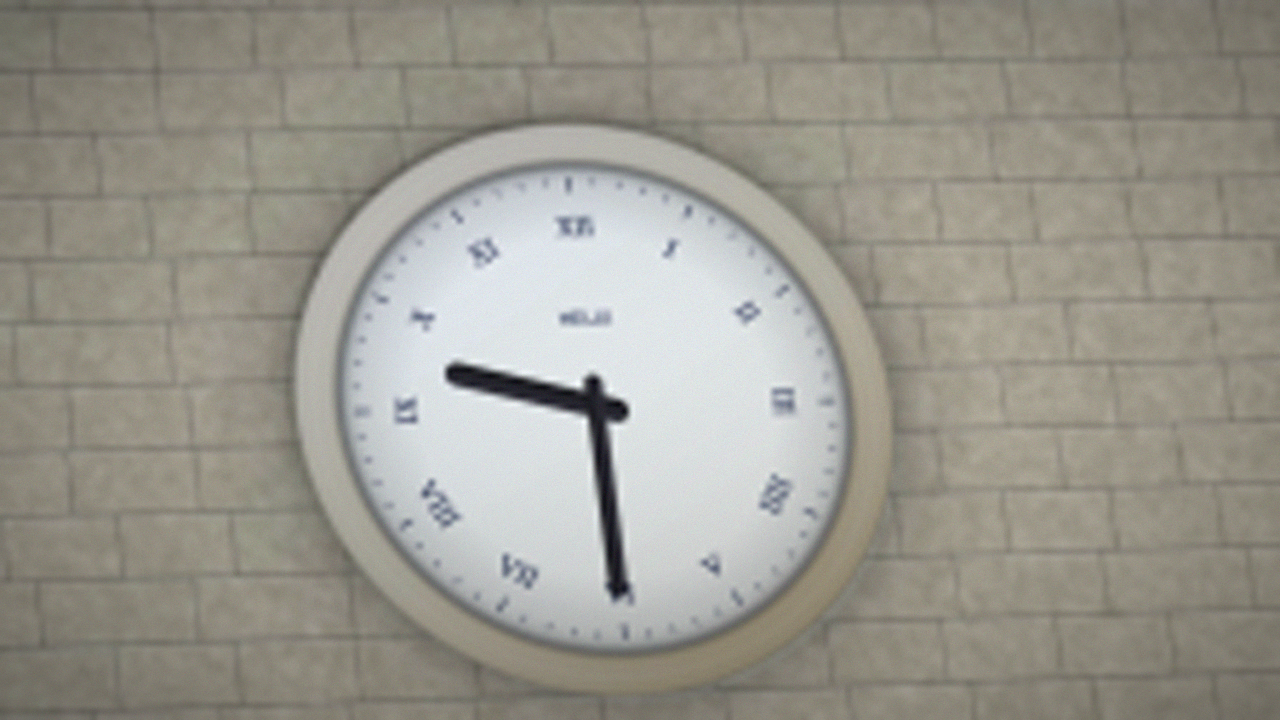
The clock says 9:30
